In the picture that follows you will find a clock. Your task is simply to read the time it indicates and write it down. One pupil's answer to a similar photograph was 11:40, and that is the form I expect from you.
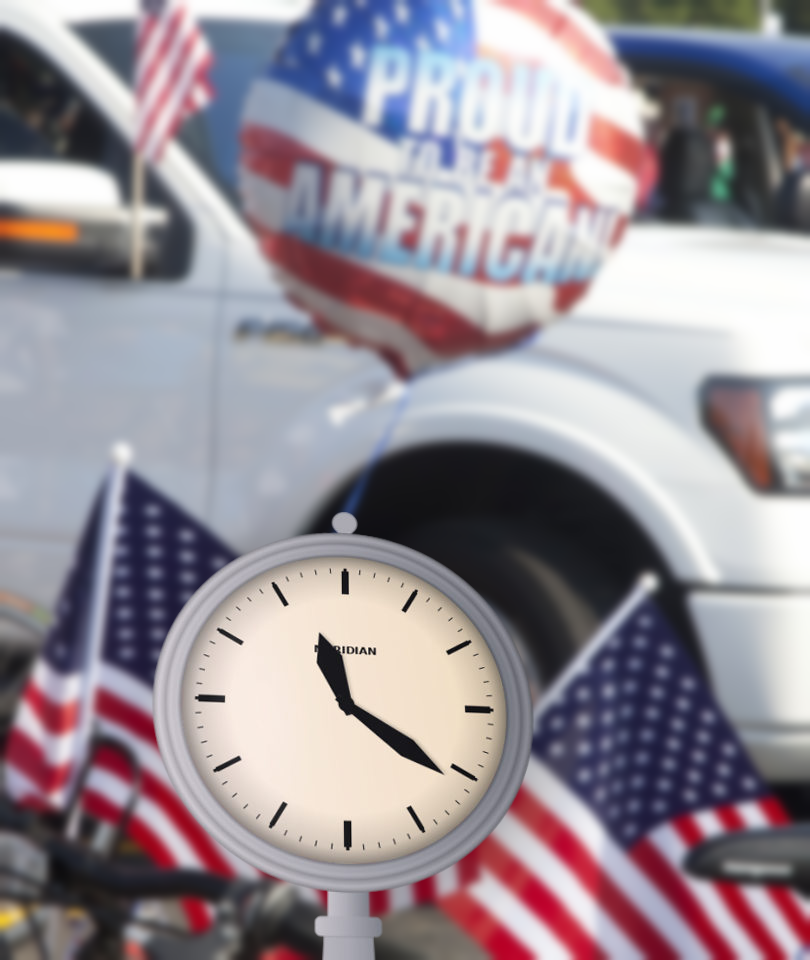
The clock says 11:21
